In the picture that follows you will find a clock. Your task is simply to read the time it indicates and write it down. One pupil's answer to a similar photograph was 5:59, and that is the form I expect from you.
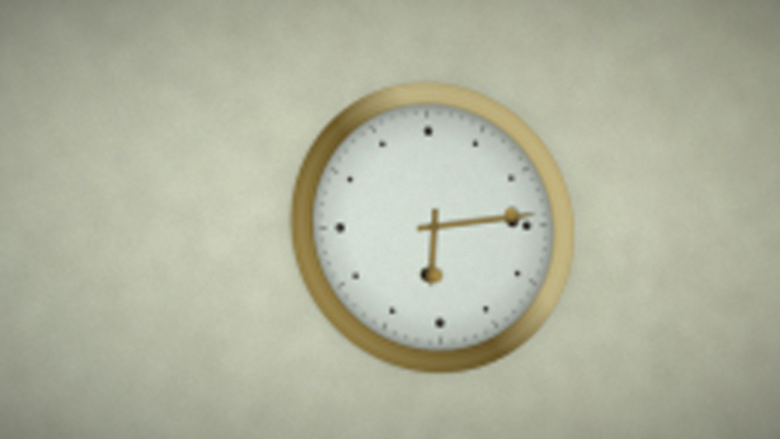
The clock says 6:14
